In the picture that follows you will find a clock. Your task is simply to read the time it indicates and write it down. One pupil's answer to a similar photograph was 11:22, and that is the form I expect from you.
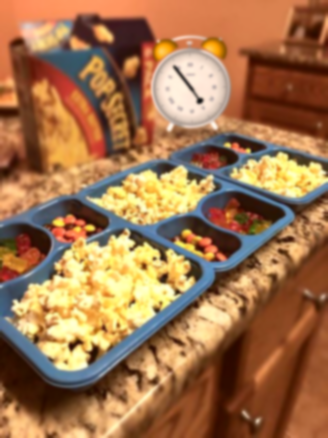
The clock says 4:54
